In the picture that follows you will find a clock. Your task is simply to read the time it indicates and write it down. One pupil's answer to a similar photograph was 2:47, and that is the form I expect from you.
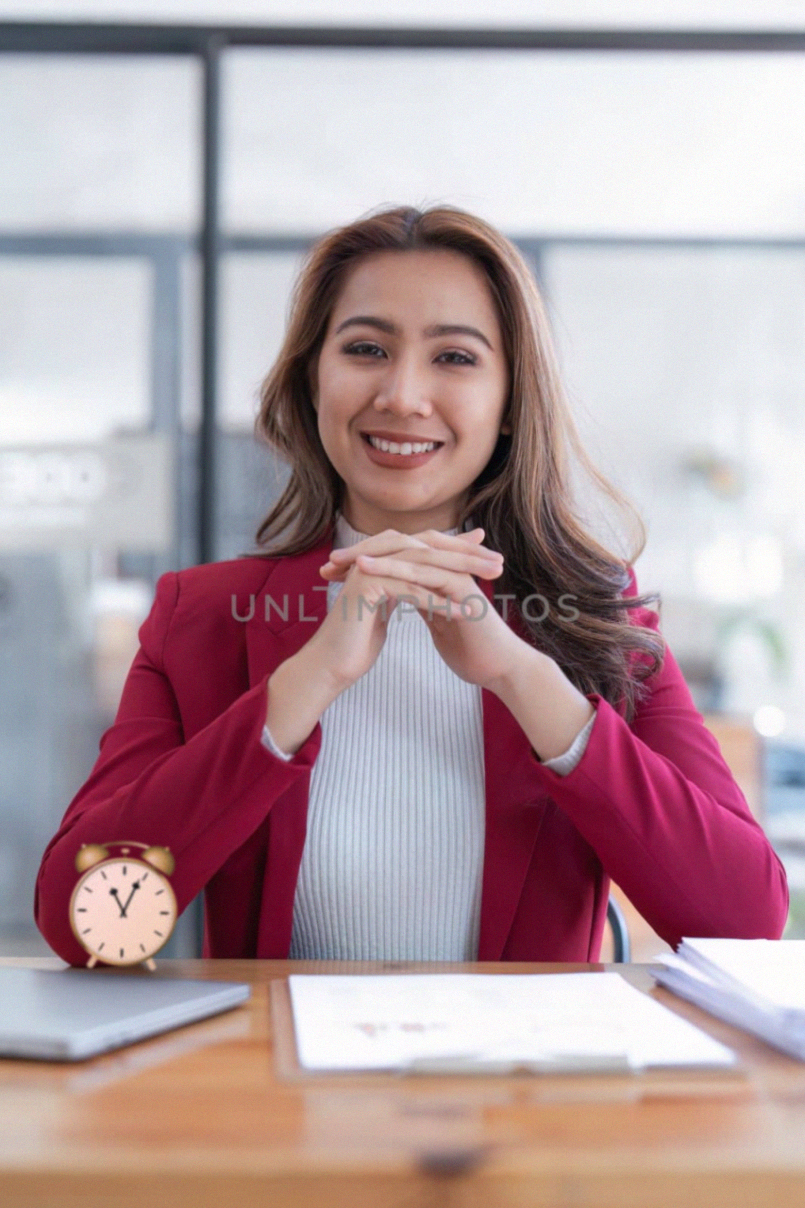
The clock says 11:04
